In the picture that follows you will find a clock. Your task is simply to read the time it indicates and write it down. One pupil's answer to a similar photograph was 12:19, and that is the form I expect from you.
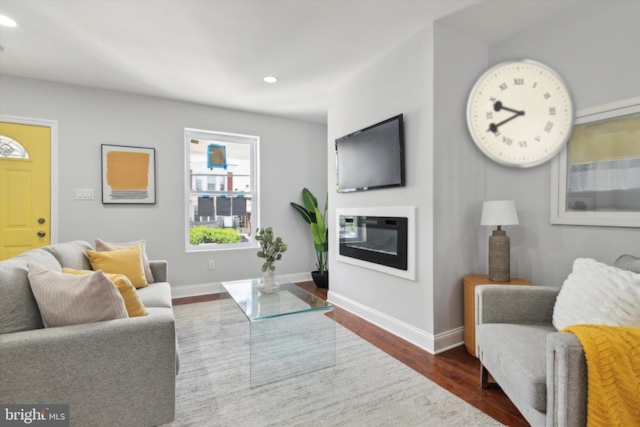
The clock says 9:41
